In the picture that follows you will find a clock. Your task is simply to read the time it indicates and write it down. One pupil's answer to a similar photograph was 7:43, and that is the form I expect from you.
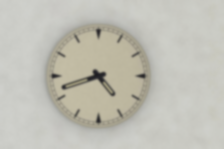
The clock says 4:42
